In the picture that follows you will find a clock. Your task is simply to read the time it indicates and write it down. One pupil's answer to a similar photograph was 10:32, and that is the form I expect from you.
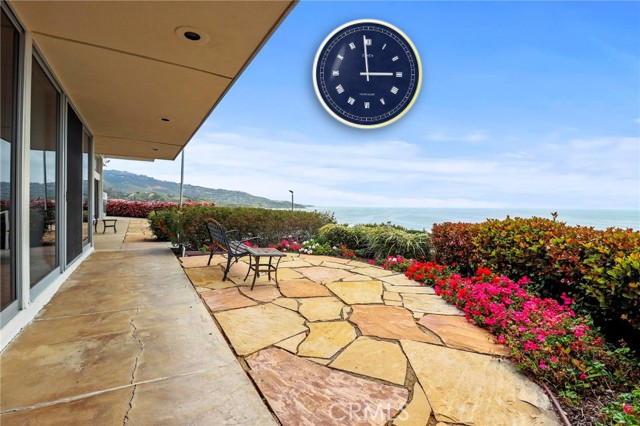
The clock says 2:59
